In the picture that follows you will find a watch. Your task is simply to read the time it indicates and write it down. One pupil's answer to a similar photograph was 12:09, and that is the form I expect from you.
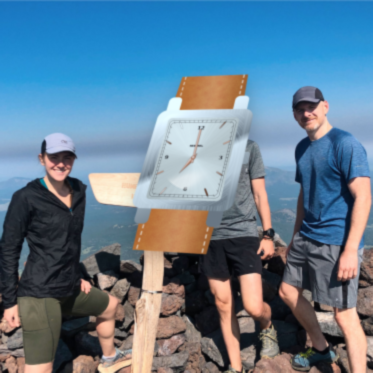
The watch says 7:00
